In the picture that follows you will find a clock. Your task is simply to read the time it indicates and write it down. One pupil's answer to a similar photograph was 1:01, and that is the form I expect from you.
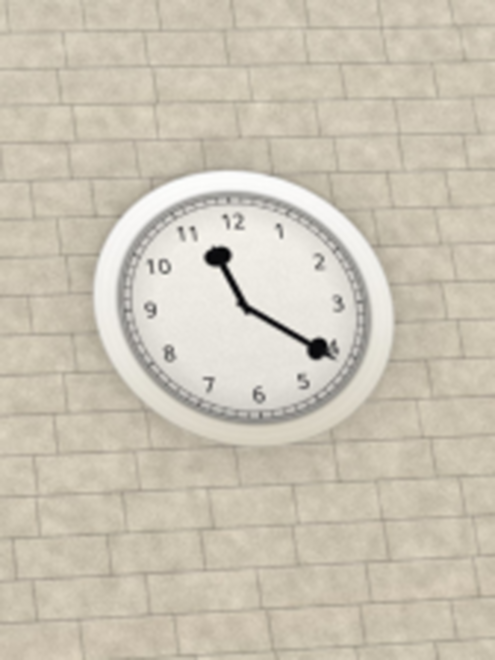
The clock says 11:21
